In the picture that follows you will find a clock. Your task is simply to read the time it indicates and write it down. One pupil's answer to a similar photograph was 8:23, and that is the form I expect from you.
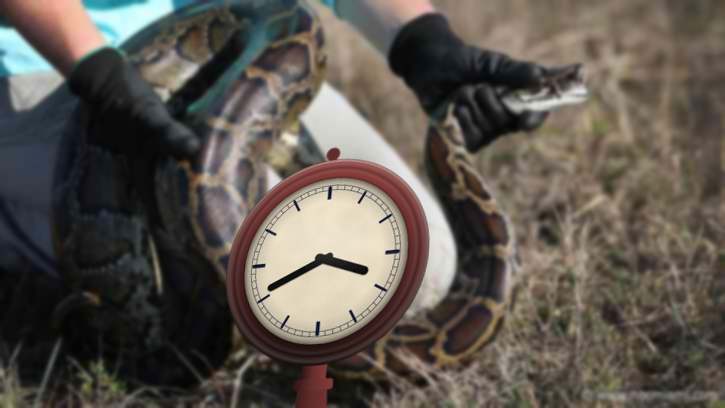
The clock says 3:41
